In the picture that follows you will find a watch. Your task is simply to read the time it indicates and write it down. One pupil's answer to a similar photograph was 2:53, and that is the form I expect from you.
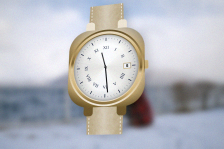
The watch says 11:29
